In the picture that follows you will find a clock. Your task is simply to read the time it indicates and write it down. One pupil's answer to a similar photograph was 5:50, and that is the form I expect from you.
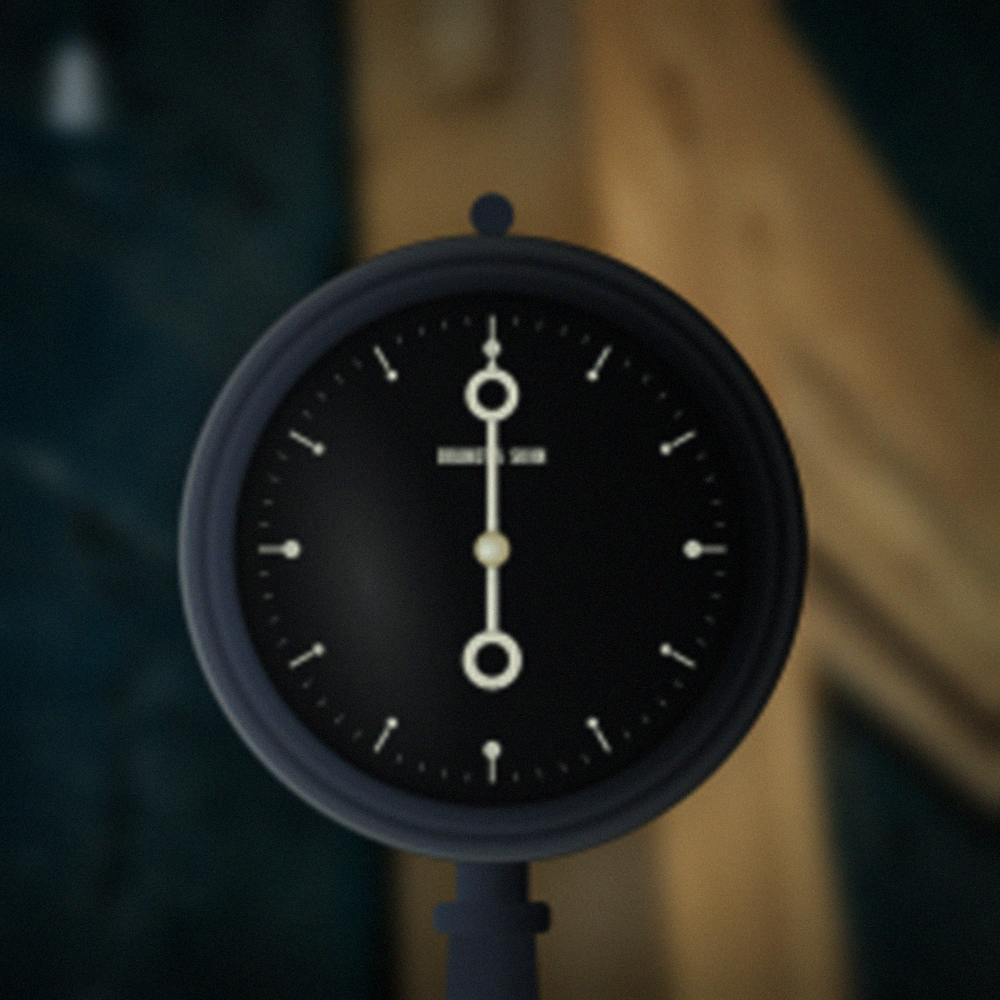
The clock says 6:00
